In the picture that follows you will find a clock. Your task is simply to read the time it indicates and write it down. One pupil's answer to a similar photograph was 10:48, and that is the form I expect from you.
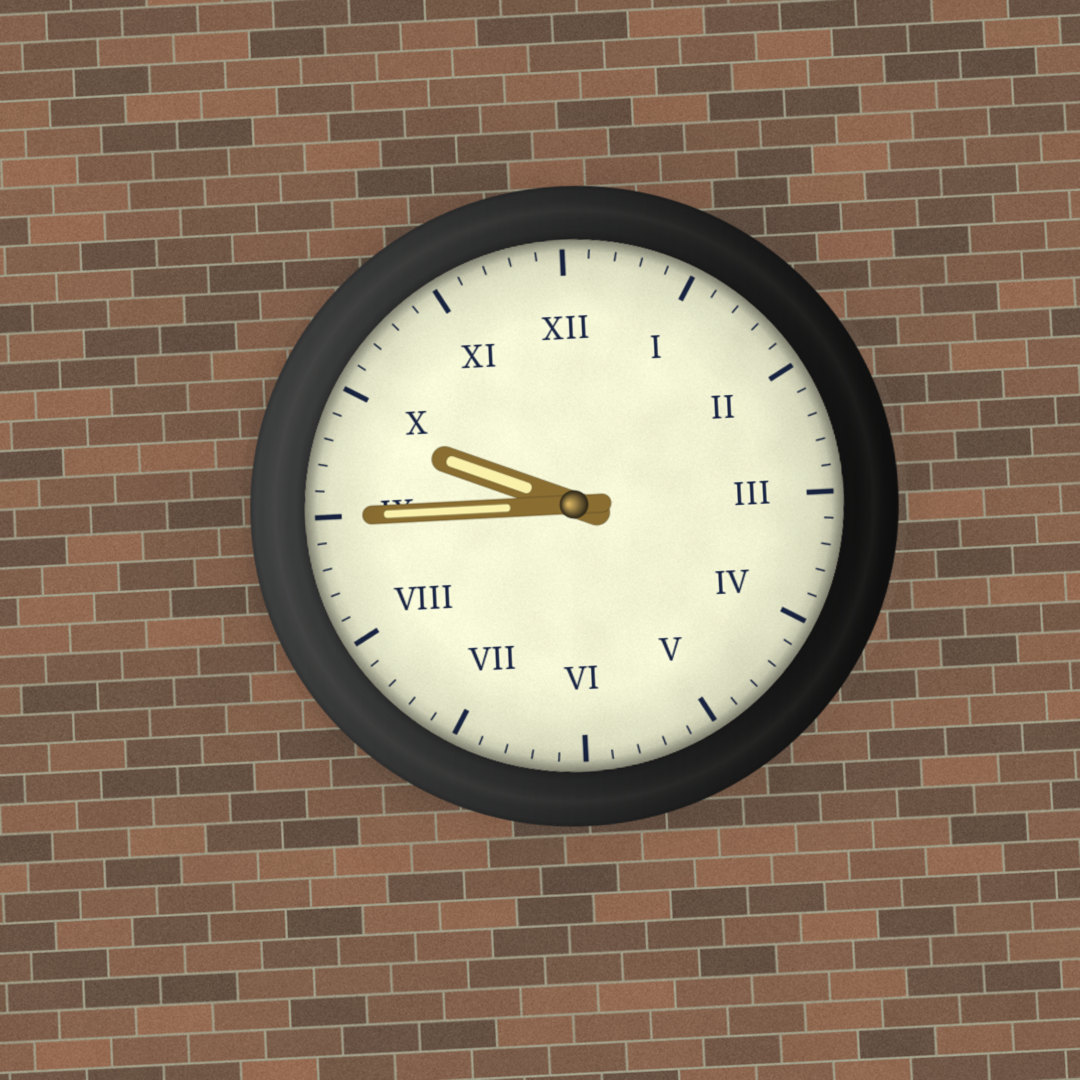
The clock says 9:45
